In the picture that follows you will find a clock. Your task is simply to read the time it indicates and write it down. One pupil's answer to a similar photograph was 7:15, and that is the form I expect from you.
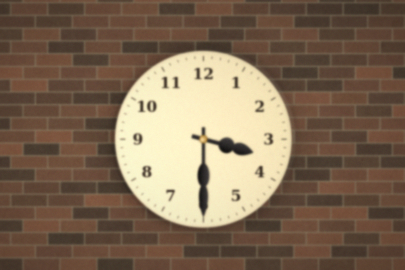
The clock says 3:30
